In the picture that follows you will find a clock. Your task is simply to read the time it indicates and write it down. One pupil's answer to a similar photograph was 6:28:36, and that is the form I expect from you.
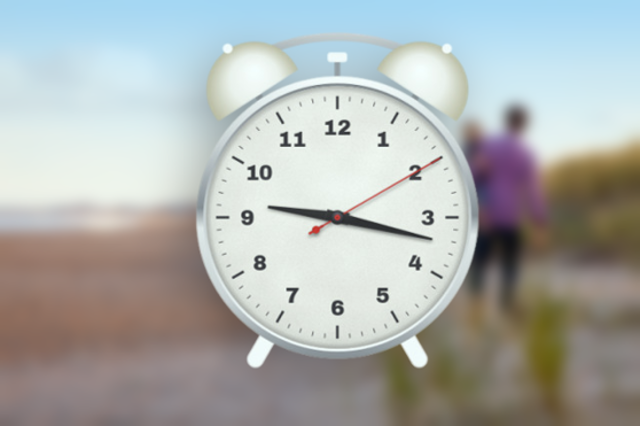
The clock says 9:17:10
